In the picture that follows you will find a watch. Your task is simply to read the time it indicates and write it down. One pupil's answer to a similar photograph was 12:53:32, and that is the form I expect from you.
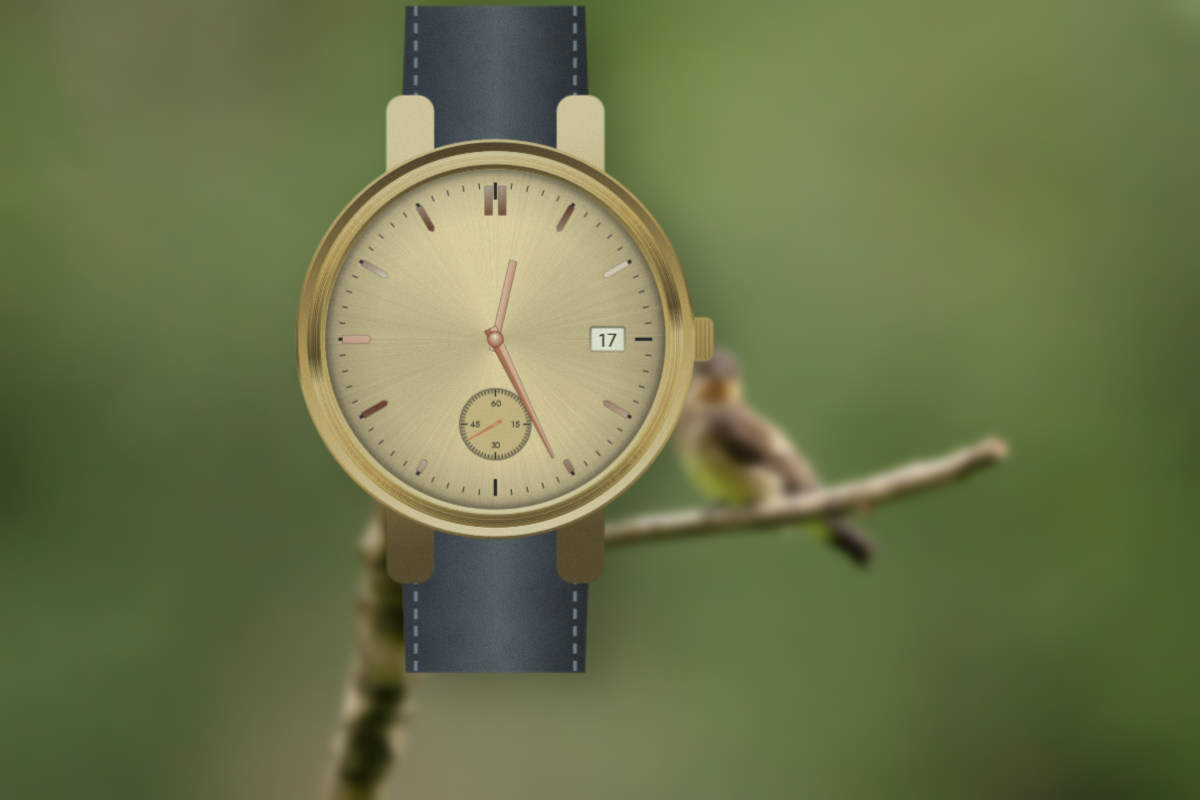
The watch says 12:25:40
